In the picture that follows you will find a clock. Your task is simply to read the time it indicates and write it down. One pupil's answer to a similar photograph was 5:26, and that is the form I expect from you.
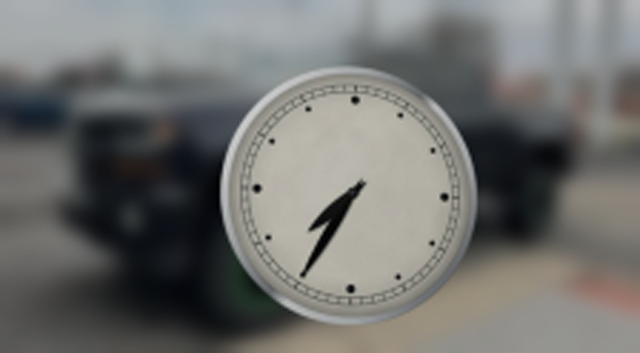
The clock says 7:35
